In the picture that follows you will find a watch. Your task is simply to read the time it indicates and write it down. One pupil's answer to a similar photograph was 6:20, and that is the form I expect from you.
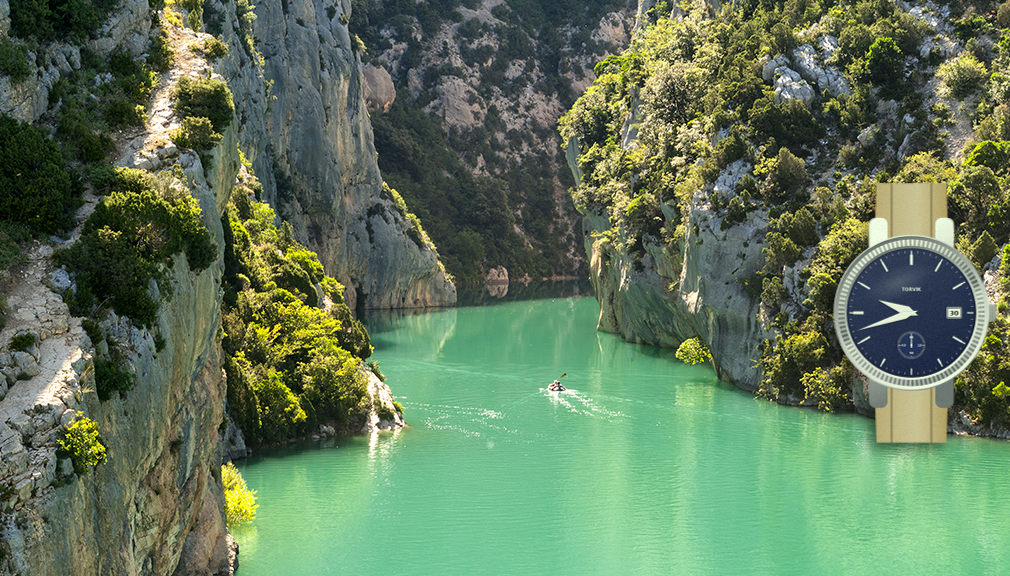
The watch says 9:42
